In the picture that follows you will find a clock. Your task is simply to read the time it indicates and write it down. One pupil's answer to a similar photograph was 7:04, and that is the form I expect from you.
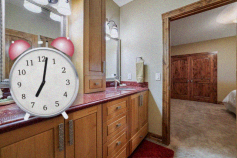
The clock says 7:02
